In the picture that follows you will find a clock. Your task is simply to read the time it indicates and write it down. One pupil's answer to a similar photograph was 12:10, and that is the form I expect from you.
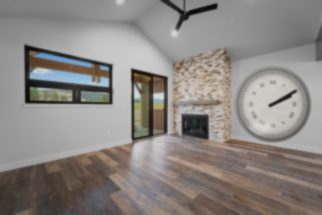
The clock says 2:10
